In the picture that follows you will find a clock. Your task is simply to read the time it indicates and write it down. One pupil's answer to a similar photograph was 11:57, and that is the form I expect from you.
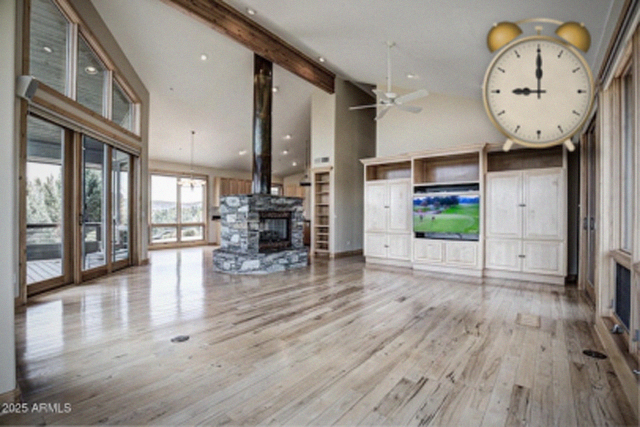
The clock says 9:00
